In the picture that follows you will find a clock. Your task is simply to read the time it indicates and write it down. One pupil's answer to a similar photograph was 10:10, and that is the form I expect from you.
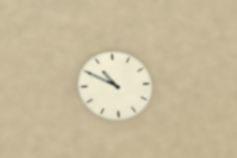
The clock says 10:50
